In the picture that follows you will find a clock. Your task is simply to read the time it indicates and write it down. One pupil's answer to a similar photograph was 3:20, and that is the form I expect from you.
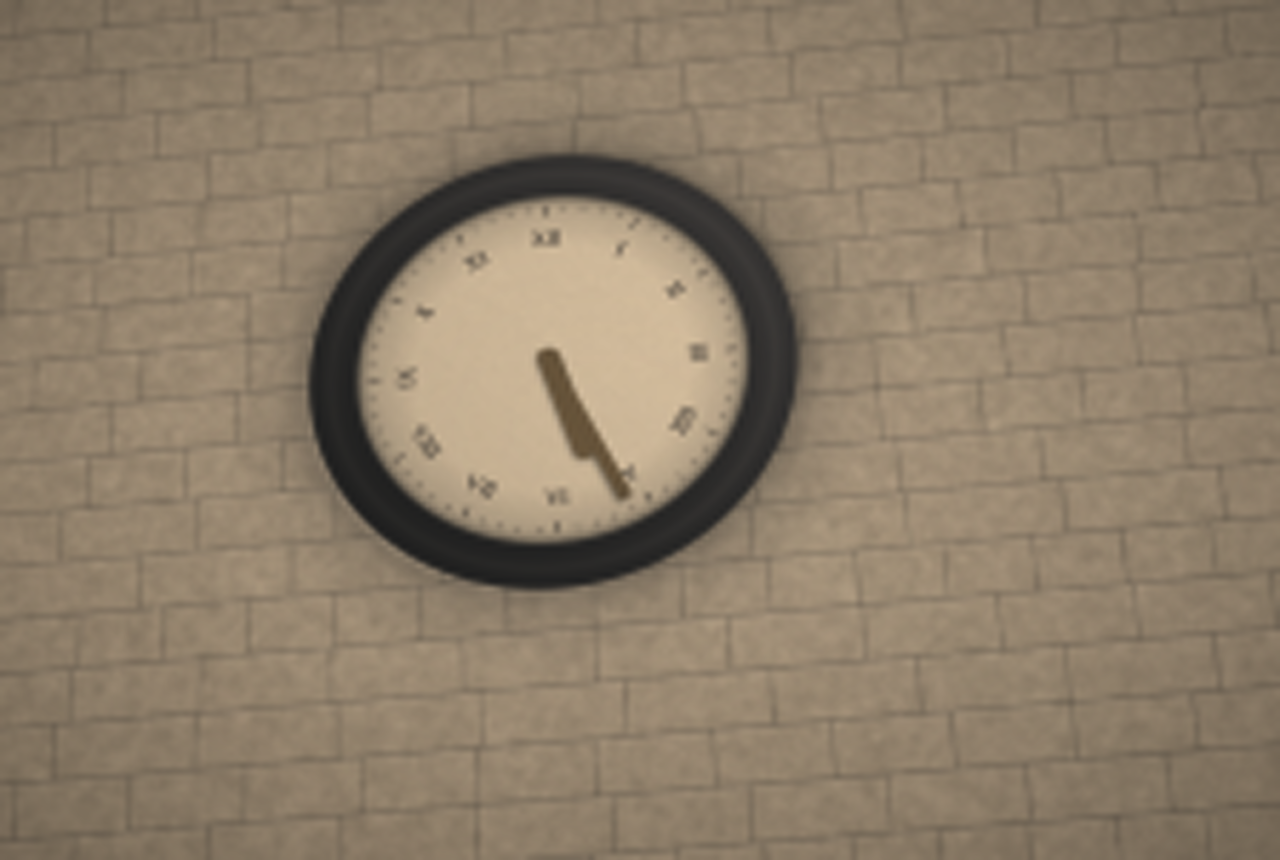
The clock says 5:26
